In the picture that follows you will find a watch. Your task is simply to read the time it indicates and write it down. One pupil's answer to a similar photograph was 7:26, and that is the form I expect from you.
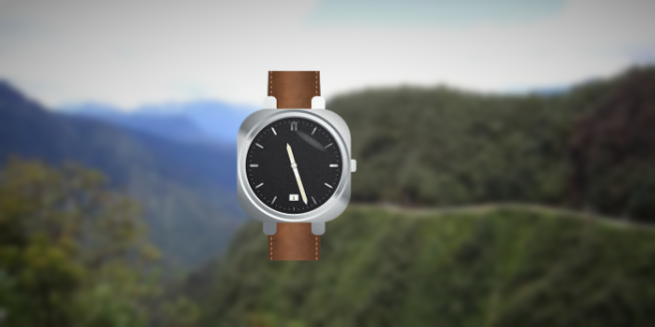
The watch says 11:27
